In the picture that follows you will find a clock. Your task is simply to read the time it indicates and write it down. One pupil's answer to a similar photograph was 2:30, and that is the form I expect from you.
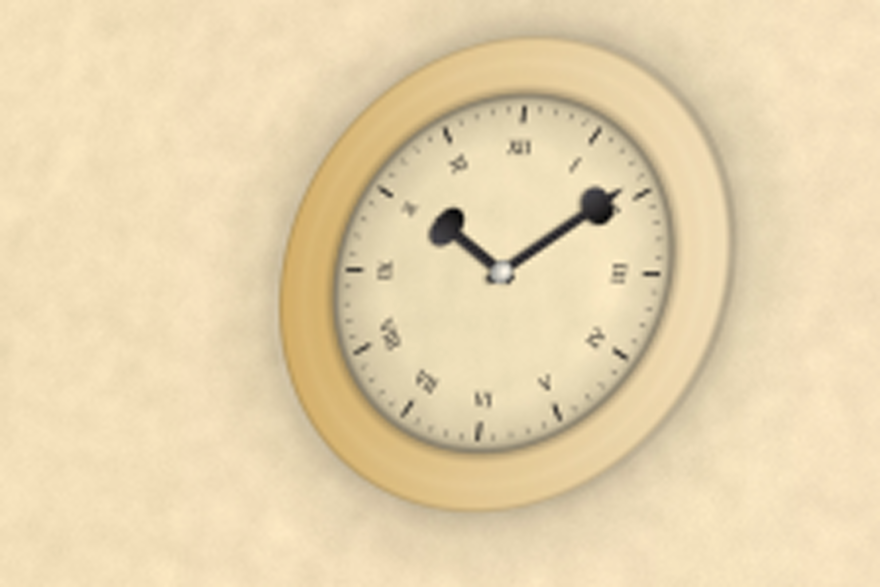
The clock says 10:09
